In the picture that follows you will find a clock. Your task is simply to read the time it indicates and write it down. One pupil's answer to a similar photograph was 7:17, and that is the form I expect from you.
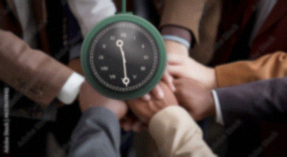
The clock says 11:29
